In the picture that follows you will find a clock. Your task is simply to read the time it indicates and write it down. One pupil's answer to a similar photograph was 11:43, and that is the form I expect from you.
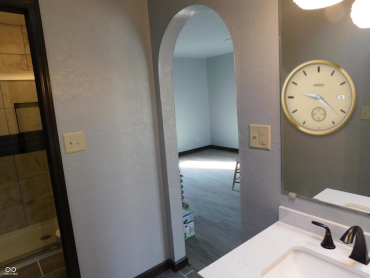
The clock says 9:22
